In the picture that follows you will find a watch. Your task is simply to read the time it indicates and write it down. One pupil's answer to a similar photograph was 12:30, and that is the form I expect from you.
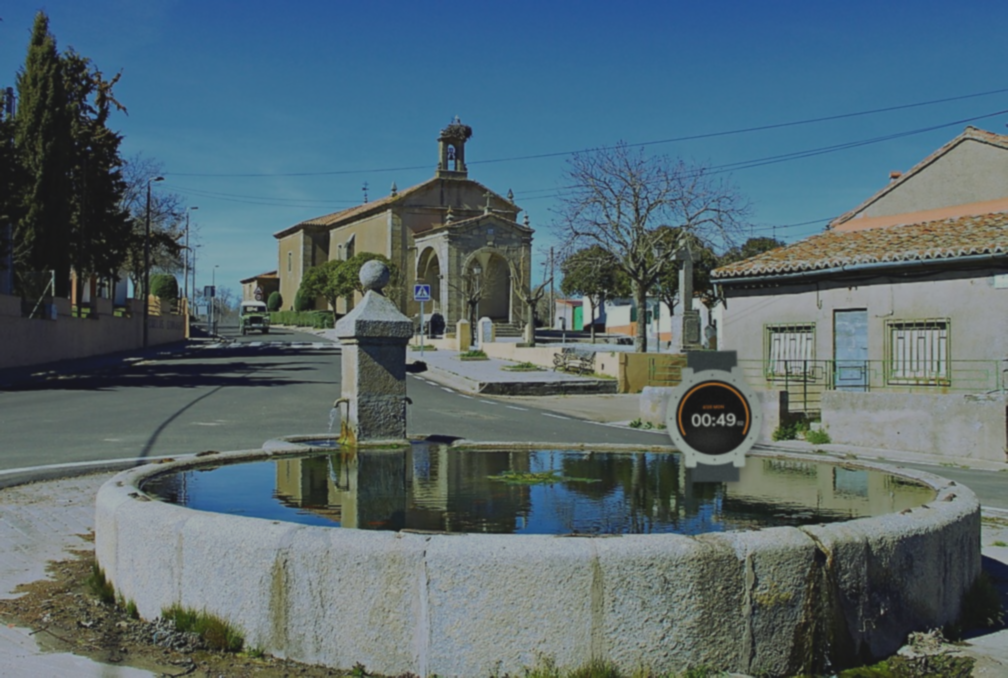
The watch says 0:49
